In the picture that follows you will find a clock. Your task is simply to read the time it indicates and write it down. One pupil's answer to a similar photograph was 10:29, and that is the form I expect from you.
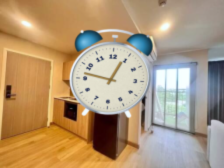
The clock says 12:47
